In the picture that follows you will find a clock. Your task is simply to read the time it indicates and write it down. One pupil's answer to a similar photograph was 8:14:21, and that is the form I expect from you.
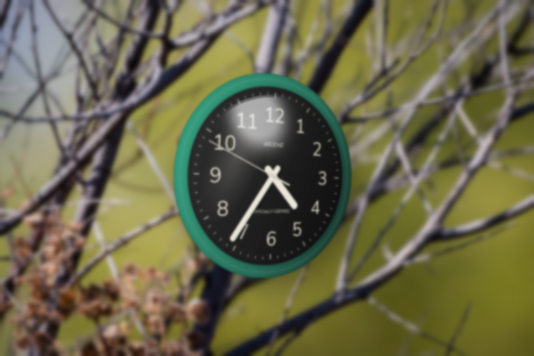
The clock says 4:35:49
